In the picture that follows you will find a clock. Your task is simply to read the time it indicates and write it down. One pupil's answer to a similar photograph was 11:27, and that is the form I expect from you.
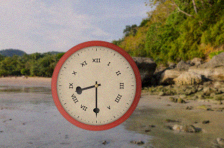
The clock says 8:30
